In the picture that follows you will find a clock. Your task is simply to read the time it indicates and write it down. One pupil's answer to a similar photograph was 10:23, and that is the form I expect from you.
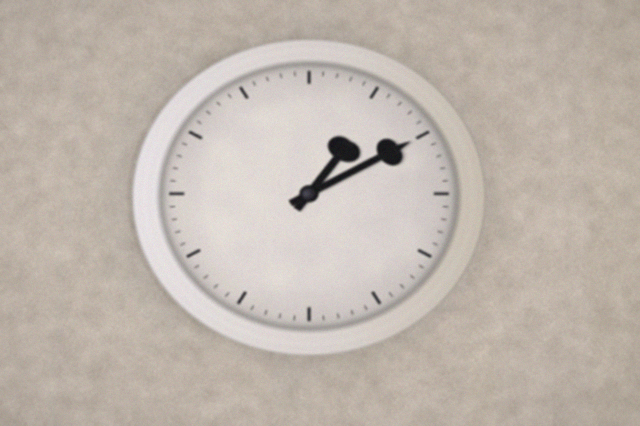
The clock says 1:10
